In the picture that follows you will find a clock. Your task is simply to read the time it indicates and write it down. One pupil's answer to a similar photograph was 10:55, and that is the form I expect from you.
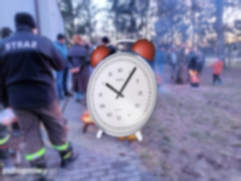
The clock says 10:06
